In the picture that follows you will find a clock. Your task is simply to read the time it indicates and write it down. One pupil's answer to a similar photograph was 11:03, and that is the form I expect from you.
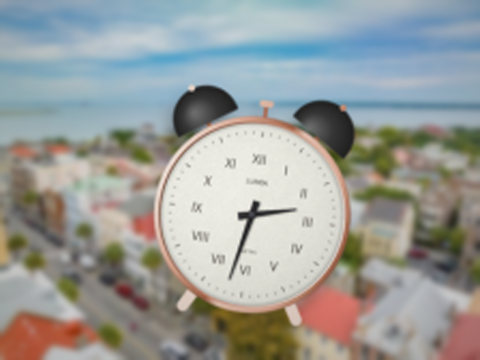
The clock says 2:32
